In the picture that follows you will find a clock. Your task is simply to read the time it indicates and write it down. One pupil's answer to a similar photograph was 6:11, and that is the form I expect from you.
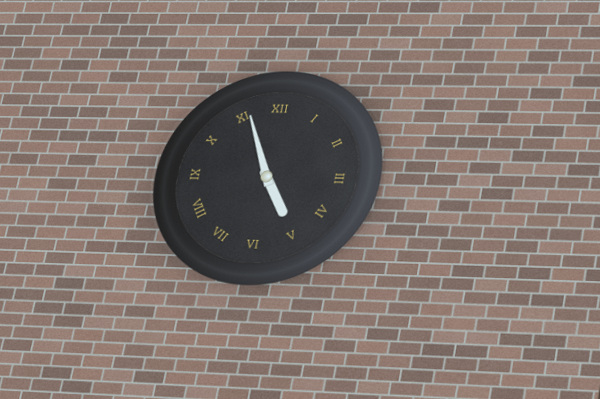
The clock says 4:56
